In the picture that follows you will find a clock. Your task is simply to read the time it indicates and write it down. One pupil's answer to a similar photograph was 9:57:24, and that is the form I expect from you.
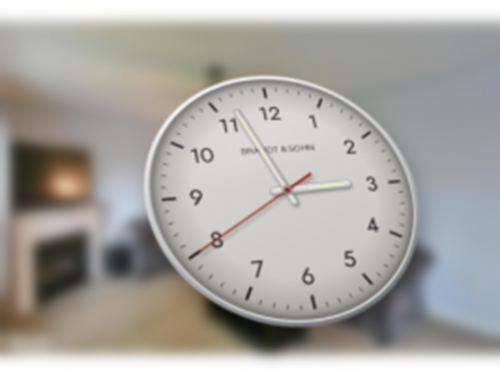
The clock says 2:56:40
